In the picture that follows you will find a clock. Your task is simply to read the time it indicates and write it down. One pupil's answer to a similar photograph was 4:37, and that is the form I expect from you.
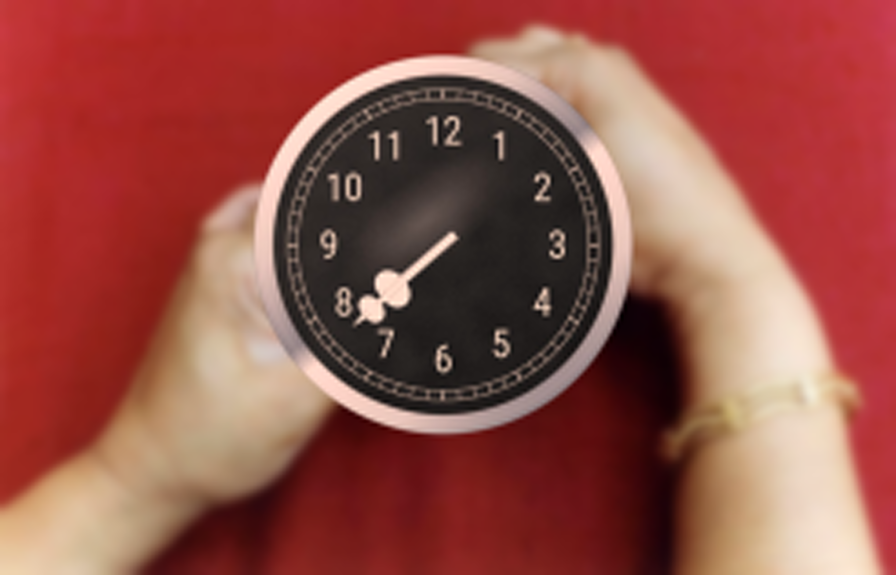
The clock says 7:38
